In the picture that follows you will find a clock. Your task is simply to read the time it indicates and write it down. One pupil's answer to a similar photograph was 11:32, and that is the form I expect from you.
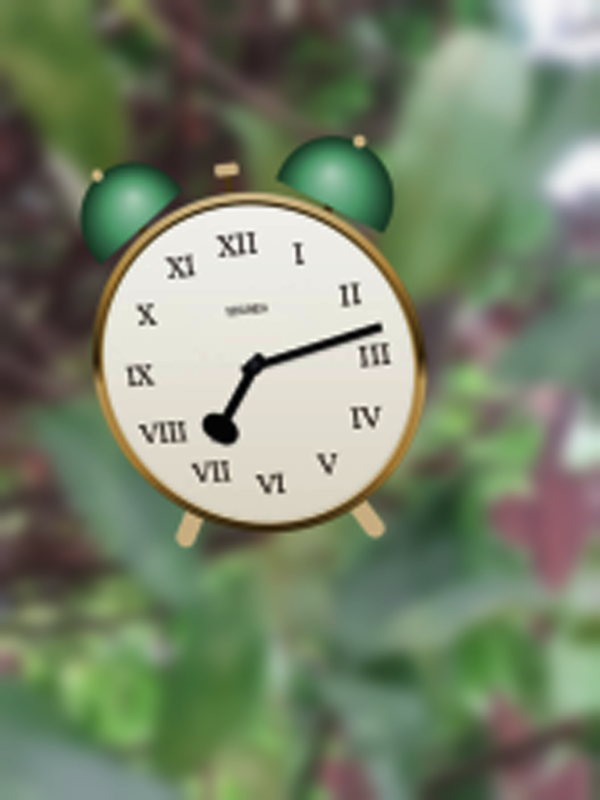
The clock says 7:13
